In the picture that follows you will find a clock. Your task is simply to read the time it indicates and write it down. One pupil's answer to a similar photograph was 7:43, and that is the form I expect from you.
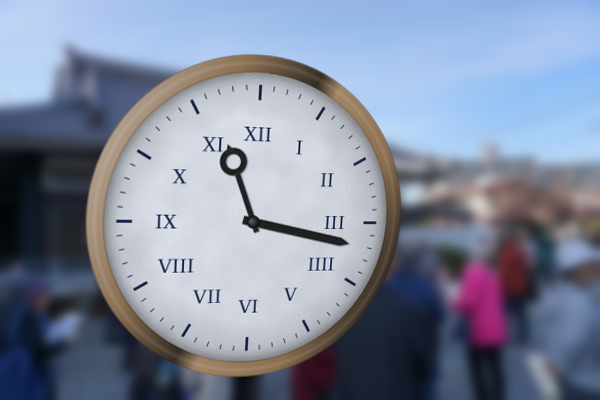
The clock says 11:17
